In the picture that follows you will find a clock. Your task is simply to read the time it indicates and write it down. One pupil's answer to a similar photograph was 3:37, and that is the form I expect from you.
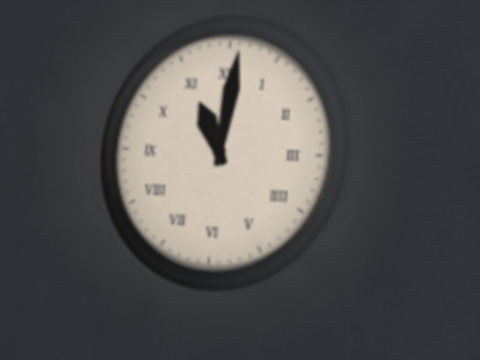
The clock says 11:01
